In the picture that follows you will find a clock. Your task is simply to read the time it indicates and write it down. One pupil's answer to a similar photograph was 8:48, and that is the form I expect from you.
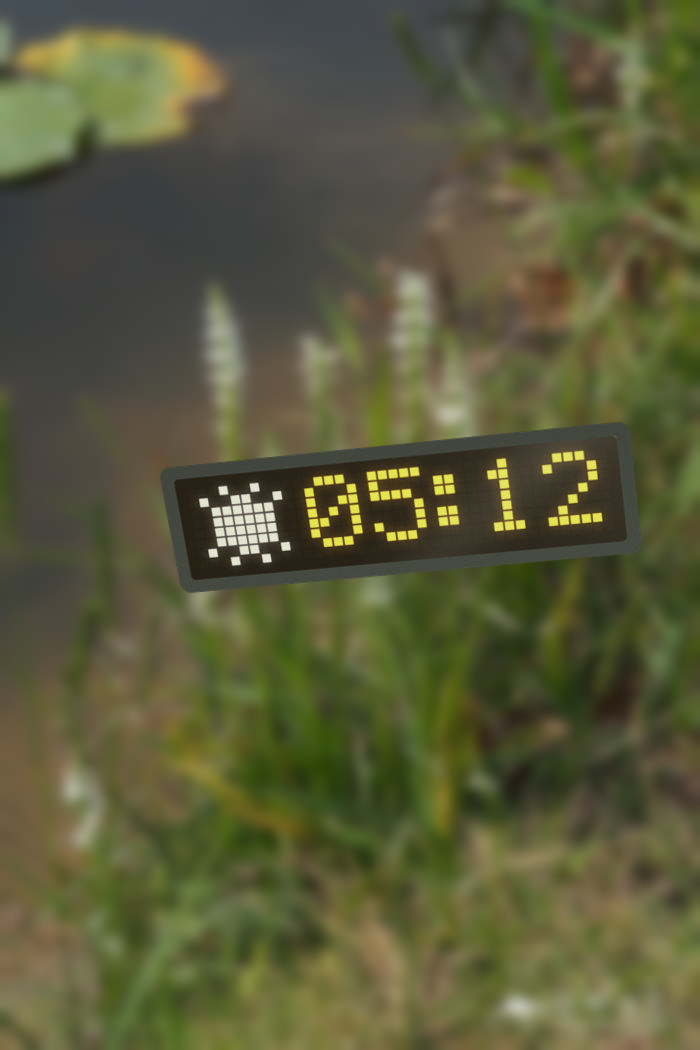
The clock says 5:12
